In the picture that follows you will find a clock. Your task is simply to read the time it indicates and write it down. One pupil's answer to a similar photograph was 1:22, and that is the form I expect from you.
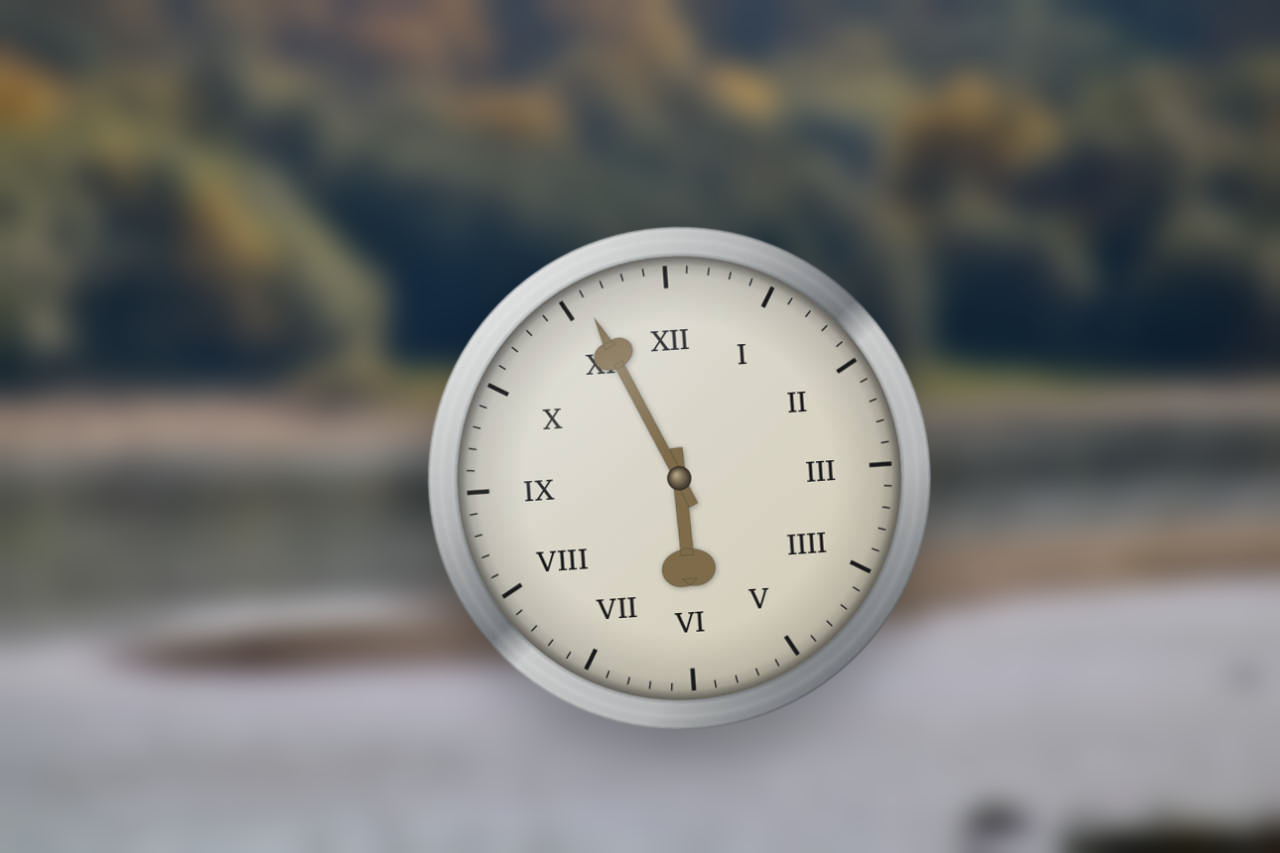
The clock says 5:56
